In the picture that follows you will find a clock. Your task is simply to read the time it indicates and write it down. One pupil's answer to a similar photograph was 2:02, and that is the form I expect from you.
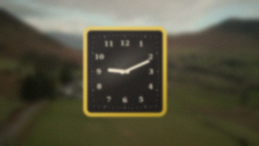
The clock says 9:11
